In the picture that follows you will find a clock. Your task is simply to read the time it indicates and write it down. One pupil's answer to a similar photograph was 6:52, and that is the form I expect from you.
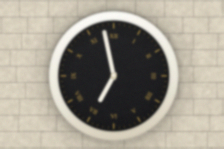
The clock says 6:58
